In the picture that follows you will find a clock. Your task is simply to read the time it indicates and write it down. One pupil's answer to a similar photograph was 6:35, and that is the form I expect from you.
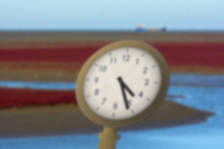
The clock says 4:26
